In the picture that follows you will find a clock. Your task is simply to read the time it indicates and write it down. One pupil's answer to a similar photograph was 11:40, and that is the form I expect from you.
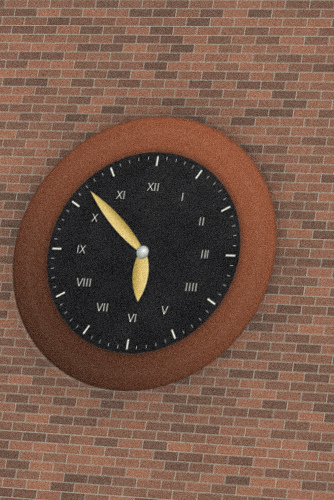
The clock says 5:52
